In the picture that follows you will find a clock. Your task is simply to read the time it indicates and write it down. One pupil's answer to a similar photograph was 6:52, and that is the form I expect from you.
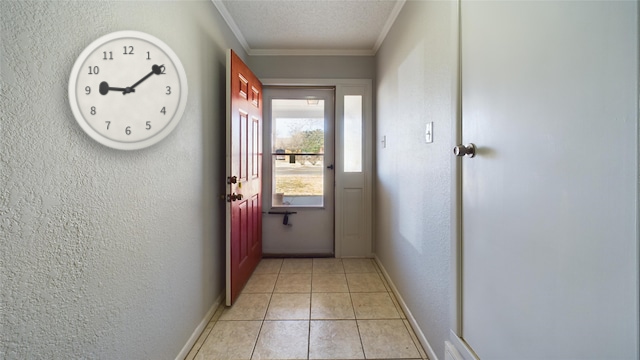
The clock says 9:09
